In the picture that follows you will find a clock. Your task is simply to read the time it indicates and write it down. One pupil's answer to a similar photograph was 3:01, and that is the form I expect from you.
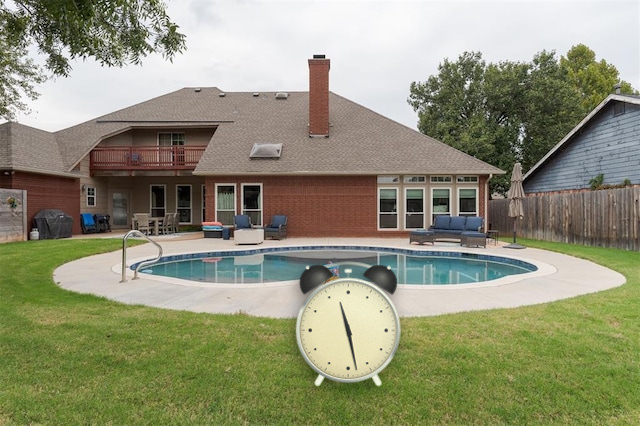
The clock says 11:28
